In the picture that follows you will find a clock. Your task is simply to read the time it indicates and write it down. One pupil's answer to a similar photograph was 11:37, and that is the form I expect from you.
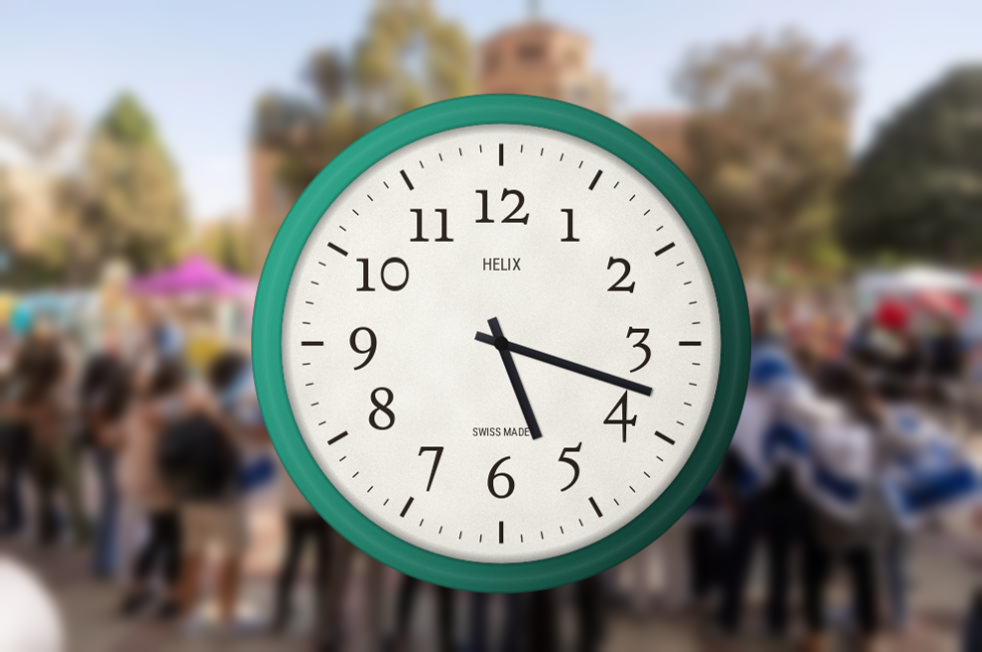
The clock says 5:18
